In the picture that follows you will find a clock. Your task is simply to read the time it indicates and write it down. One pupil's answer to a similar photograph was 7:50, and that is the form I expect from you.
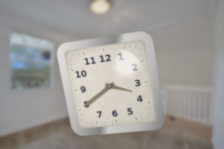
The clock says 3:40
